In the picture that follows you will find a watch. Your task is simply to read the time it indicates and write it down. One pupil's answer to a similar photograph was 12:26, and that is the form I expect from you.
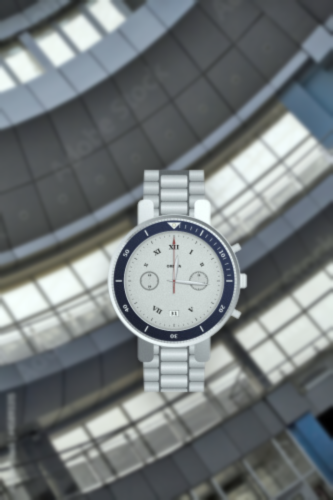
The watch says 12:16
